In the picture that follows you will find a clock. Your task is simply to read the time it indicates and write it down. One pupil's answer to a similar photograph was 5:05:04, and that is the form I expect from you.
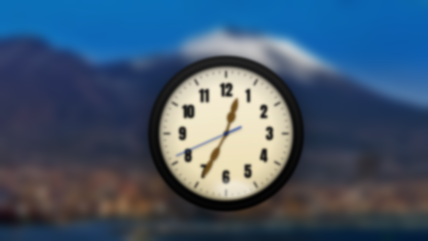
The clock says 12:34:41
